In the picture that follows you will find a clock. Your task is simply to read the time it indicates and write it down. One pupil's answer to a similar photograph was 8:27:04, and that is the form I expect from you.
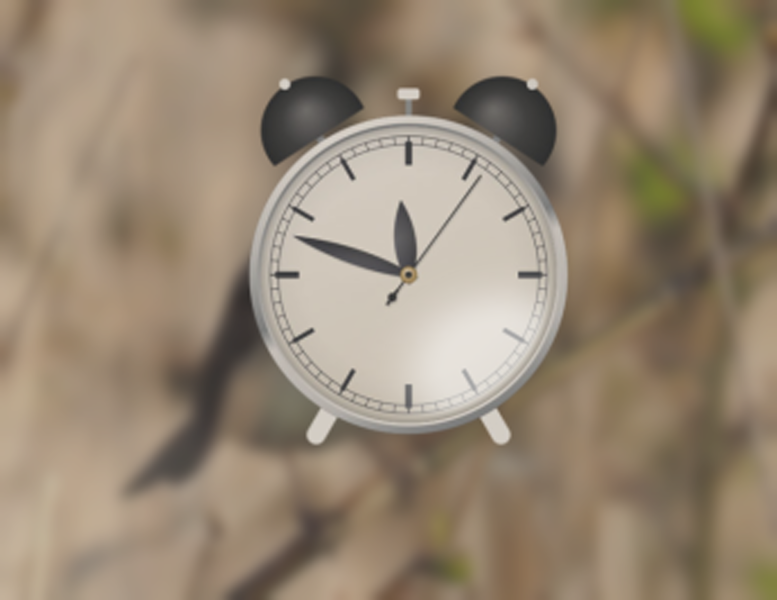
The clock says 11:48:06
